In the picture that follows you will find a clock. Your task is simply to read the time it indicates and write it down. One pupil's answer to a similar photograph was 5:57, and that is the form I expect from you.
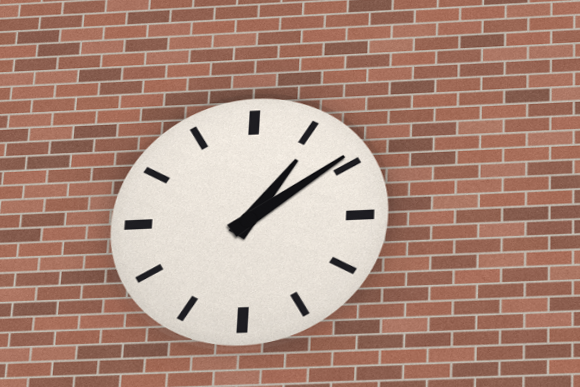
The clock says 1:09
